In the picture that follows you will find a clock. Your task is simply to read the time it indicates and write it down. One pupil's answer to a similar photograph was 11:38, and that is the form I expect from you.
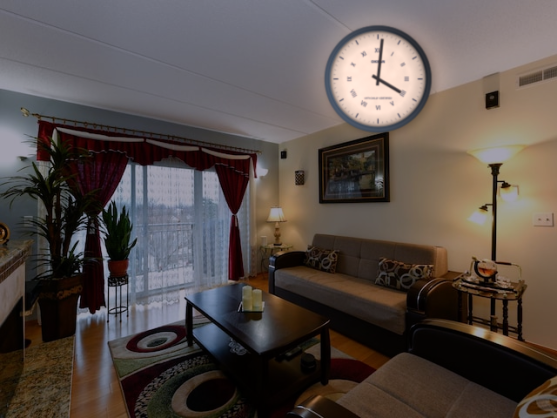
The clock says 4:01
